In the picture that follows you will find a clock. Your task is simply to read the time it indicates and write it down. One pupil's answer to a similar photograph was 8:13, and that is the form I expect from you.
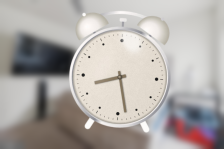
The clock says 8:28
